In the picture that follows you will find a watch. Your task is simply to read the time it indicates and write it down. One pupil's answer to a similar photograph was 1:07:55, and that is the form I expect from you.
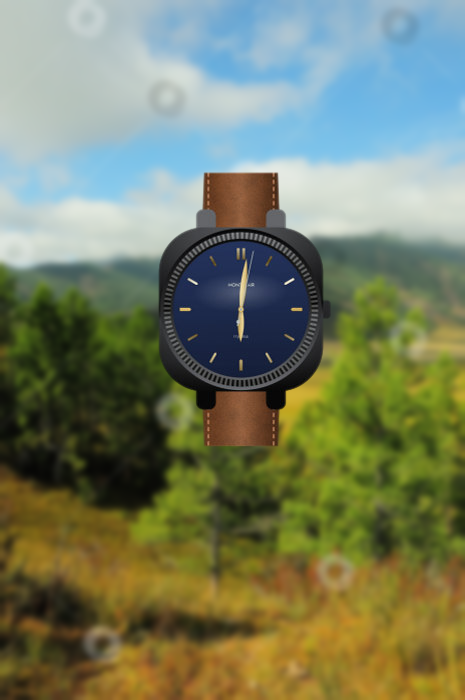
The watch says 6:01:02
